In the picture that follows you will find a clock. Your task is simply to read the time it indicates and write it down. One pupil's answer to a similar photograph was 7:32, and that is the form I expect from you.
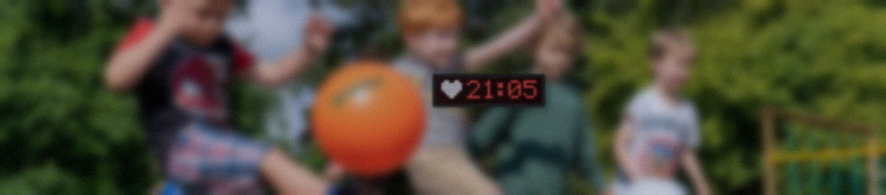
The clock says 21:05
